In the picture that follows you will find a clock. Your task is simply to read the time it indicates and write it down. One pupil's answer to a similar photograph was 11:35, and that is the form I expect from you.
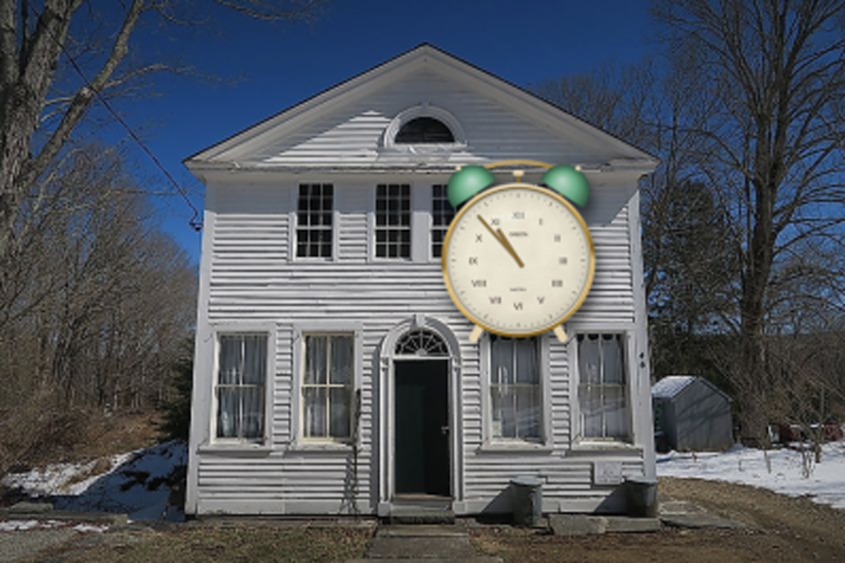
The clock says 10:53
